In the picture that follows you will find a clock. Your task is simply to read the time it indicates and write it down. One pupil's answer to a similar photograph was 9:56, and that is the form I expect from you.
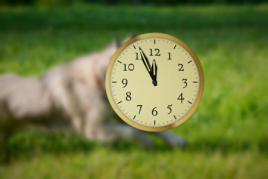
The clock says 11:56
